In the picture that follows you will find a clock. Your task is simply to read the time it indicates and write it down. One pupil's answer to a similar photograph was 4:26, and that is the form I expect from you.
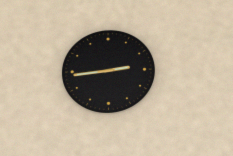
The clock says 2:44
